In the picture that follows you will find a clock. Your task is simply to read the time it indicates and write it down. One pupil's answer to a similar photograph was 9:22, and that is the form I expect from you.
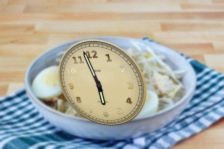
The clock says 5:58
